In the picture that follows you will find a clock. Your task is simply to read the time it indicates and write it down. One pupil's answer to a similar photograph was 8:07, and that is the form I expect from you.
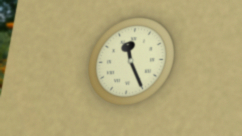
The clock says 11:25
